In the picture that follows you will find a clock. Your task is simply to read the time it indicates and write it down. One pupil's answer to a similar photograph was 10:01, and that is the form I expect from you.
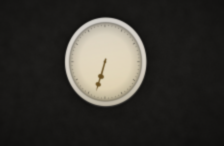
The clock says 6:33
